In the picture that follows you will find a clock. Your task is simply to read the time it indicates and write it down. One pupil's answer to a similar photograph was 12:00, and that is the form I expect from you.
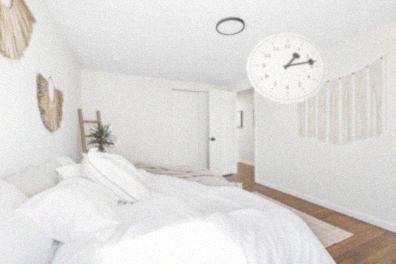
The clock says 1:13
